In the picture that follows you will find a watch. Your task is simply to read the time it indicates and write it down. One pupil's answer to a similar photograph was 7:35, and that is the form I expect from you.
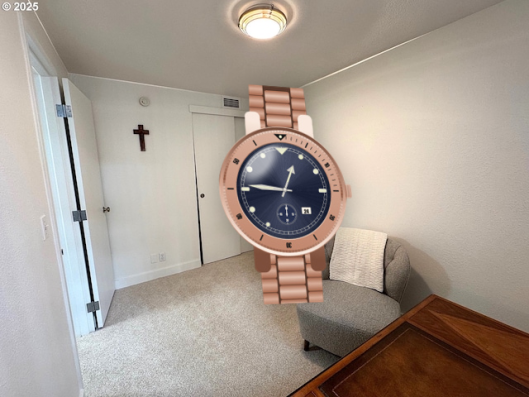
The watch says 12:46
